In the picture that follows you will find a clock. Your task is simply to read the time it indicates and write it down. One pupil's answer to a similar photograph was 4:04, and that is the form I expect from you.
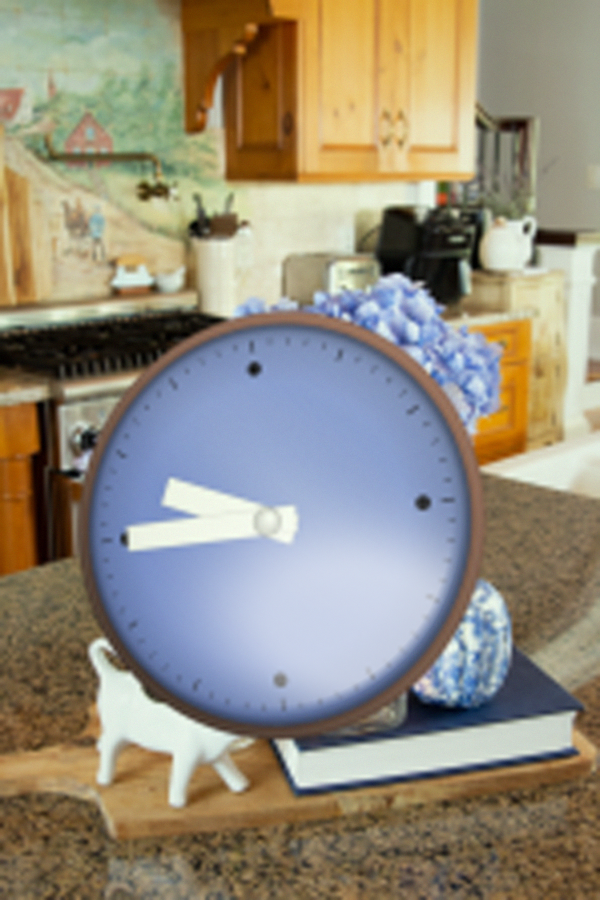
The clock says 9:45
